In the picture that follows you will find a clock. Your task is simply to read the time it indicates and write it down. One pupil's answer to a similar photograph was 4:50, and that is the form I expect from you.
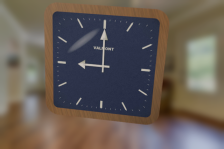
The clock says 9:00
